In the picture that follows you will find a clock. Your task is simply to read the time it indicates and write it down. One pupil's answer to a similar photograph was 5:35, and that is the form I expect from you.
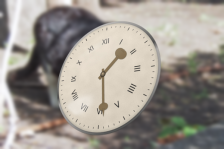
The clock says 1:29
